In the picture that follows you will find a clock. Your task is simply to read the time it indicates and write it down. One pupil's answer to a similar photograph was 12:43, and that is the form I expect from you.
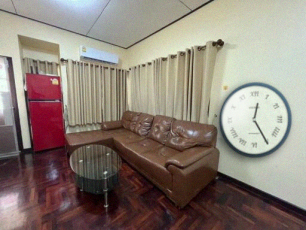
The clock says 12:25
